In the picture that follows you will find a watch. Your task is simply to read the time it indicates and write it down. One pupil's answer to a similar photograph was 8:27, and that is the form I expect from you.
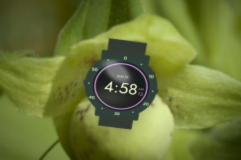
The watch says 4:58
